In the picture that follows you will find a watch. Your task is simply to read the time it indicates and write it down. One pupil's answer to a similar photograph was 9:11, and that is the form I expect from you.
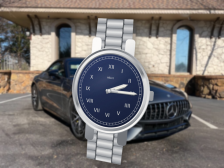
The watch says 2:15
